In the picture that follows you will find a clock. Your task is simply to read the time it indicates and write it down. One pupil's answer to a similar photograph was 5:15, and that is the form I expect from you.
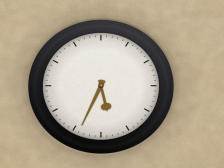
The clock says 5:34
